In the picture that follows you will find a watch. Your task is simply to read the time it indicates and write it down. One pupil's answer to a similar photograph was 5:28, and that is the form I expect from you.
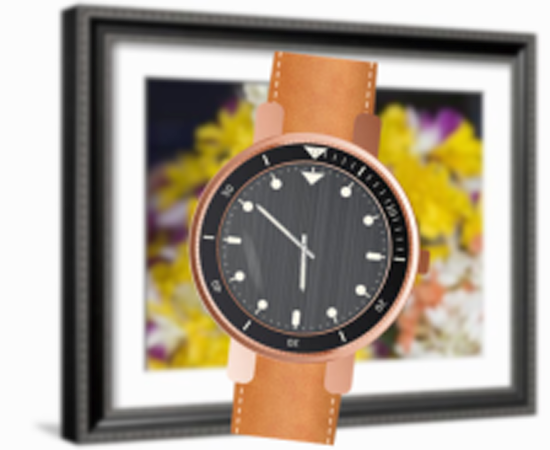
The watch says 5:51
